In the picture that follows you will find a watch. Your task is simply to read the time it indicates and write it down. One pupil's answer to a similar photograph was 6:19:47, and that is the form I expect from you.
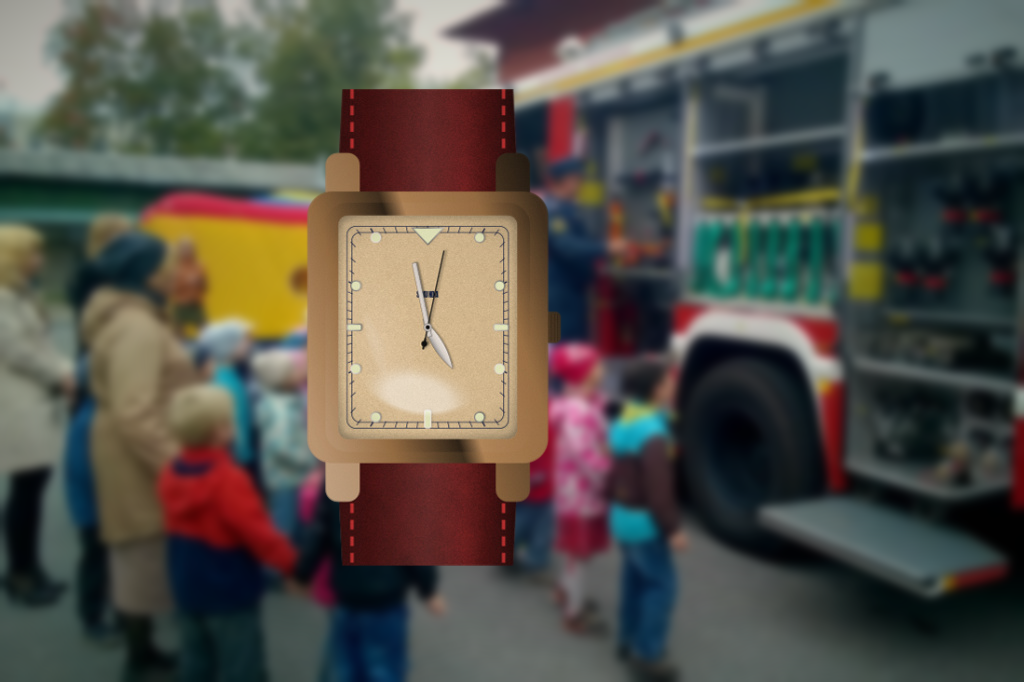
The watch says 4:58:02
